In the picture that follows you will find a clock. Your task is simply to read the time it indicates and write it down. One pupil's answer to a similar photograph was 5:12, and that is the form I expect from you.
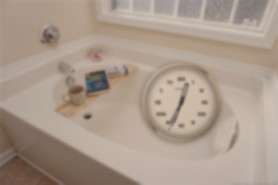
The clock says 12:34
